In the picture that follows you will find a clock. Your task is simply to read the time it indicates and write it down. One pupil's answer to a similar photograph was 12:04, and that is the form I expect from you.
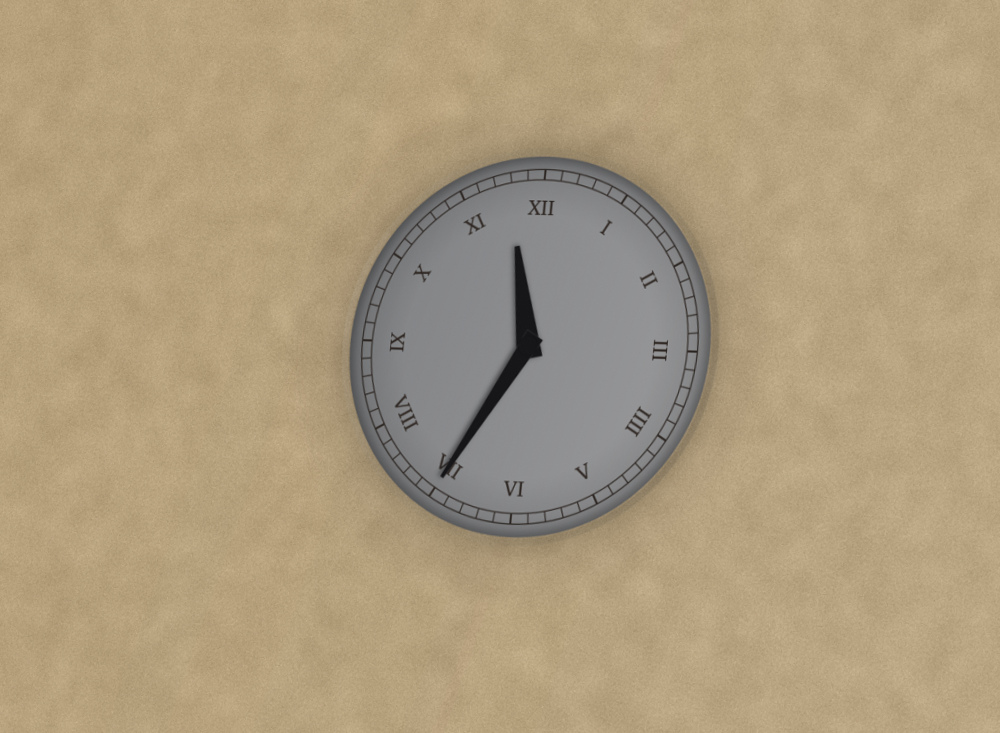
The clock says 11:35
